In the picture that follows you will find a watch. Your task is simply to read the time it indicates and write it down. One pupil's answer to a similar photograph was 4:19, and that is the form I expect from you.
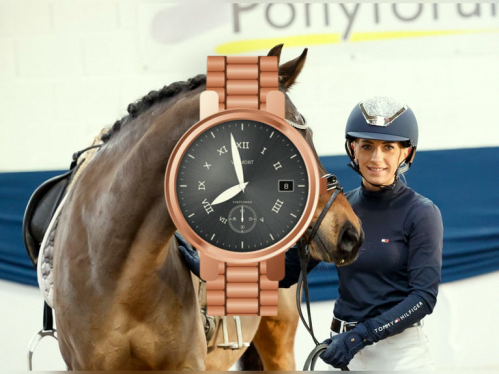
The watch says 7:58
